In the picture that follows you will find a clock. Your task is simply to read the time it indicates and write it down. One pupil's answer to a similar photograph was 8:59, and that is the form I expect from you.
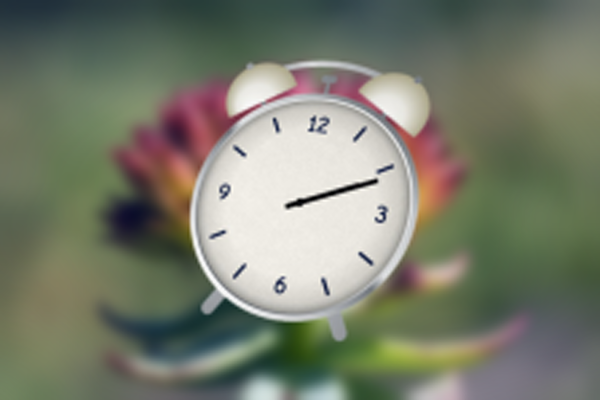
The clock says 2:11
